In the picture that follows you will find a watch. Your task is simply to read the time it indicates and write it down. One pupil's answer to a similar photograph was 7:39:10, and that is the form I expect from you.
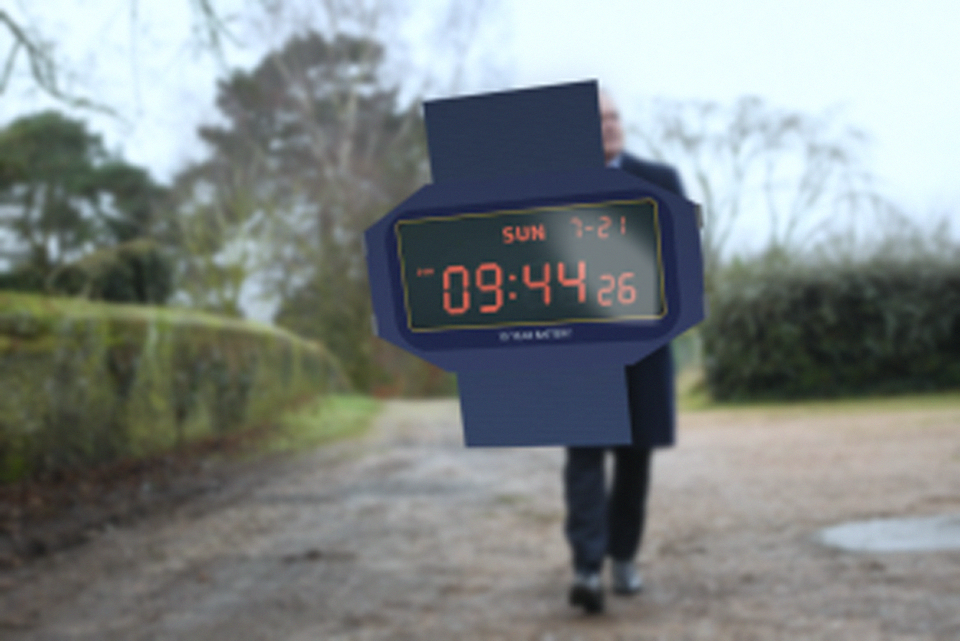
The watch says 9:44:26
